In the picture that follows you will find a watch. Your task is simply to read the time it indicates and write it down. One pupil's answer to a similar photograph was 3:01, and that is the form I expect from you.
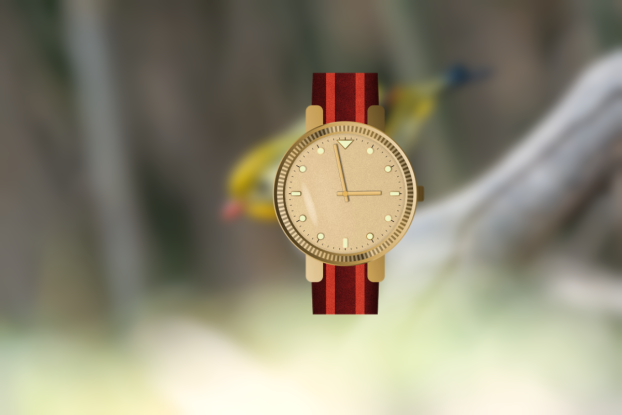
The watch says 2:58
